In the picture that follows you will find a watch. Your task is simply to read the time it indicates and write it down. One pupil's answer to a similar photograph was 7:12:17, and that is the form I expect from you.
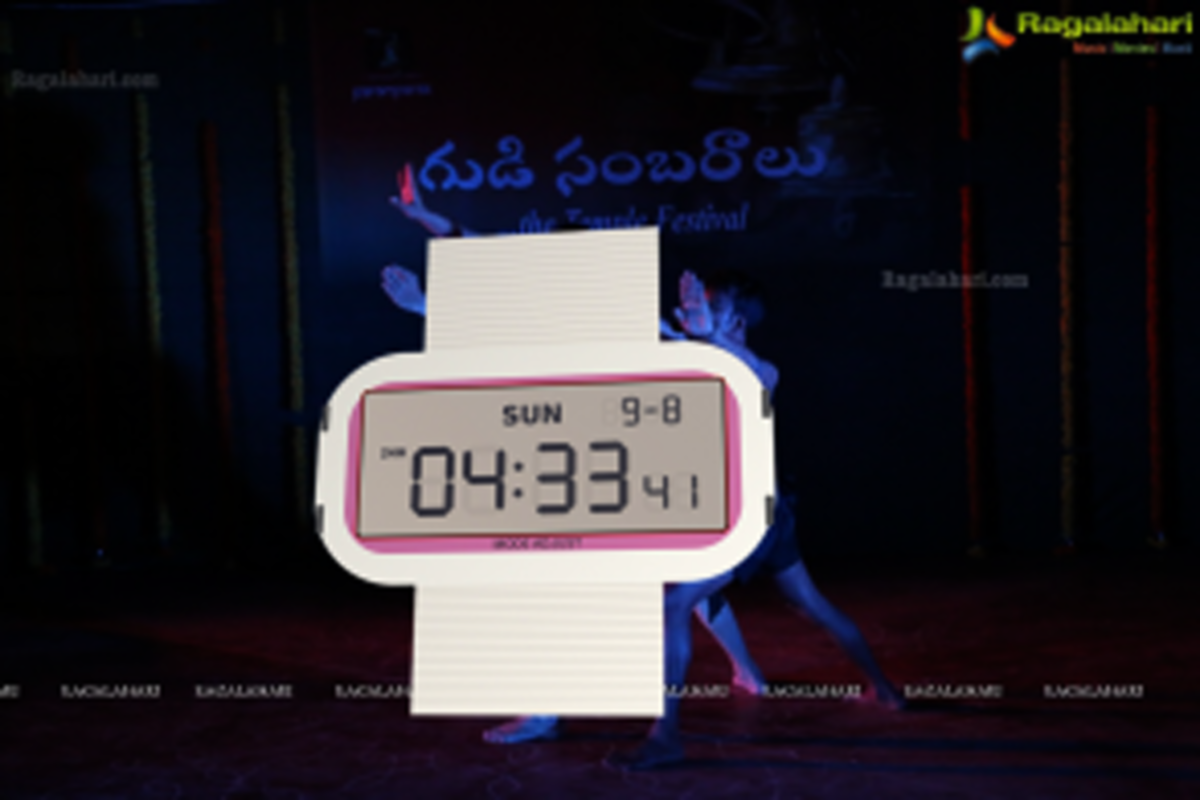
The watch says 4:33:41
